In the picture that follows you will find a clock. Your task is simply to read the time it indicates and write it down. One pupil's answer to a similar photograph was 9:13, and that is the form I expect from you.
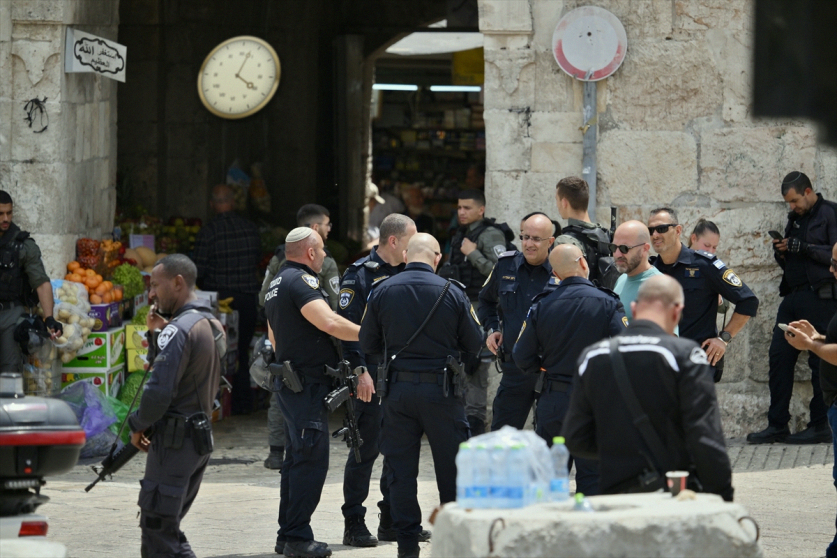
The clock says 4:03
